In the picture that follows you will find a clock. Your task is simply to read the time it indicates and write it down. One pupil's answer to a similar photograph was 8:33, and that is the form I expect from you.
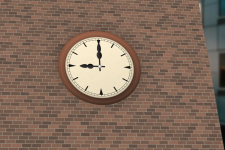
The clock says 9:00
